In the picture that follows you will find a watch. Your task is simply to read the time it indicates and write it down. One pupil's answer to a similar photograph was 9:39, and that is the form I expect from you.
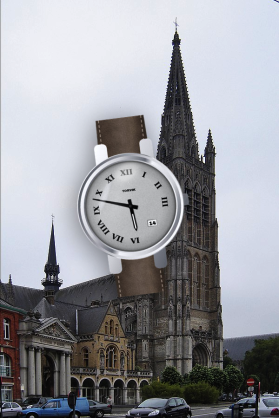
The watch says 5:48
